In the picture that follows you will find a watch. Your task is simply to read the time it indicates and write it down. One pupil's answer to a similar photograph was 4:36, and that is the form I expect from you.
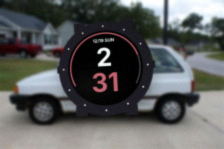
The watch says 2:31
